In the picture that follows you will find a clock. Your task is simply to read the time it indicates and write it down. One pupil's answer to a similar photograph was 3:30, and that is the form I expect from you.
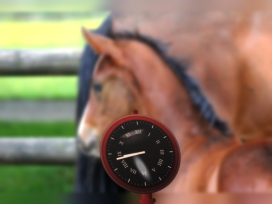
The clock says 8:43
